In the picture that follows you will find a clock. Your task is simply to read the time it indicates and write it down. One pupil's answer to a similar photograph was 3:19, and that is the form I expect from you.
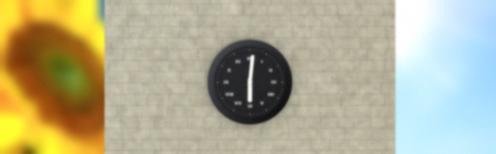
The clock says 6:01
